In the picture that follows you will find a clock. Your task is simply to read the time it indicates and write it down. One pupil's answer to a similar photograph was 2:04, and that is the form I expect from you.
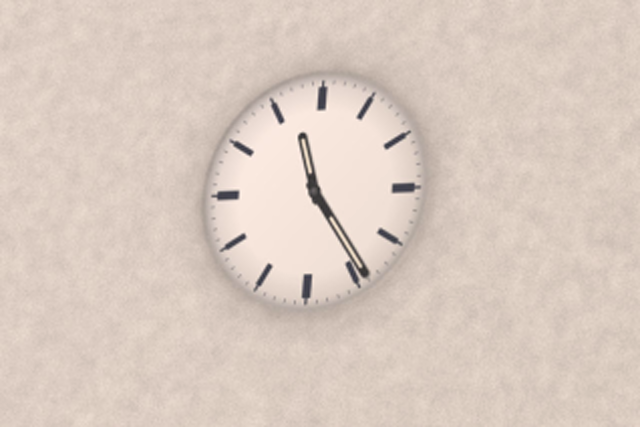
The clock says 11:24
